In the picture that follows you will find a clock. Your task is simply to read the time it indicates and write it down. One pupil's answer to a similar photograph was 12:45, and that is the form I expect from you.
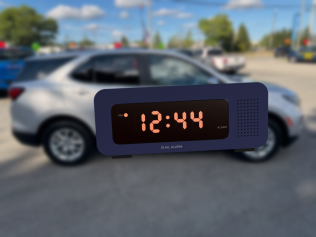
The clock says 12:44
